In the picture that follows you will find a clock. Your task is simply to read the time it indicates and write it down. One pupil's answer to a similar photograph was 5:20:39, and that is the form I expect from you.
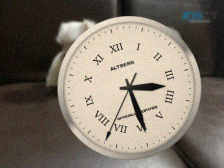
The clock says 3:29:37
